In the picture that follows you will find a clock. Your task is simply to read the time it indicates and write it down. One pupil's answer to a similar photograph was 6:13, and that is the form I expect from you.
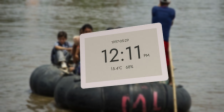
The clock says 12:11
